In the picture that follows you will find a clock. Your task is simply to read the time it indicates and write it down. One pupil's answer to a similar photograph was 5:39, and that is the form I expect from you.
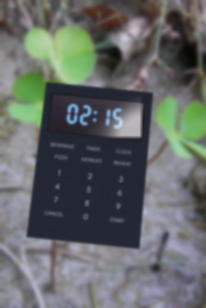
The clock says 2:15
